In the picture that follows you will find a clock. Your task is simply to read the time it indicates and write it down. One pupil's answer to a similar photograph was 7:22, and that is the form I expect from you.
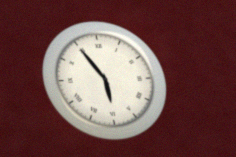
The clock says 5:55
